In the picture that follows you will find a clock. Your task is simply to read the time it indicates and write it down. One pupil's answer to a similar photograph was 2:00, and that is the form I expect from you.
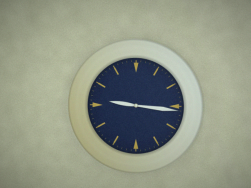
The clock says 9:16
